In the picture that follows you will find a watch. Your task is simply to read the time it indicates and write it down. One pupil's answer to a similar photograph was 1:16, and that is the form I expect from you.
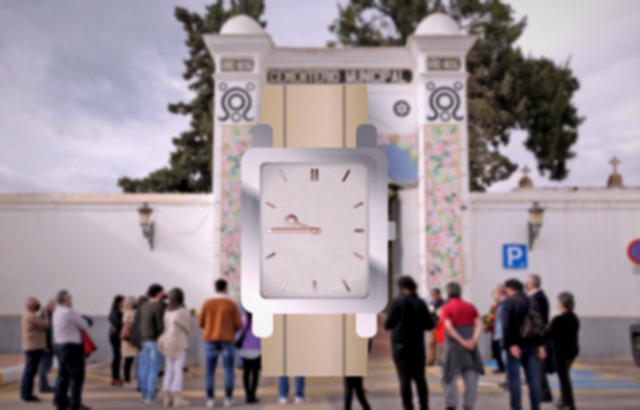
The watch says 9:45
